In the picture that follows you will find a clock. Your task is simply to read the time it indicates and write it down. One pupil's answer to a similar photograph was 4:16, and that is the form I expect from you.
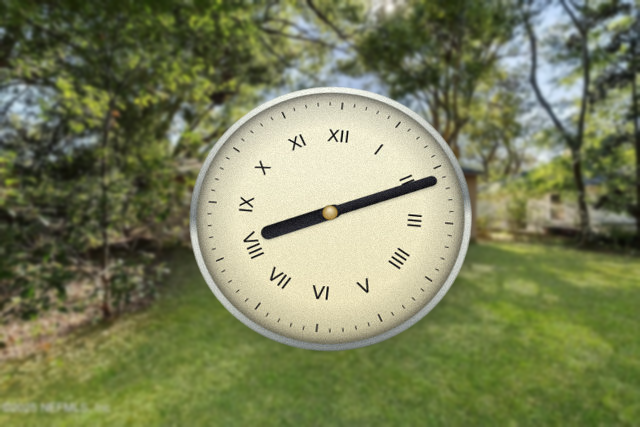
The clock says 8:11
